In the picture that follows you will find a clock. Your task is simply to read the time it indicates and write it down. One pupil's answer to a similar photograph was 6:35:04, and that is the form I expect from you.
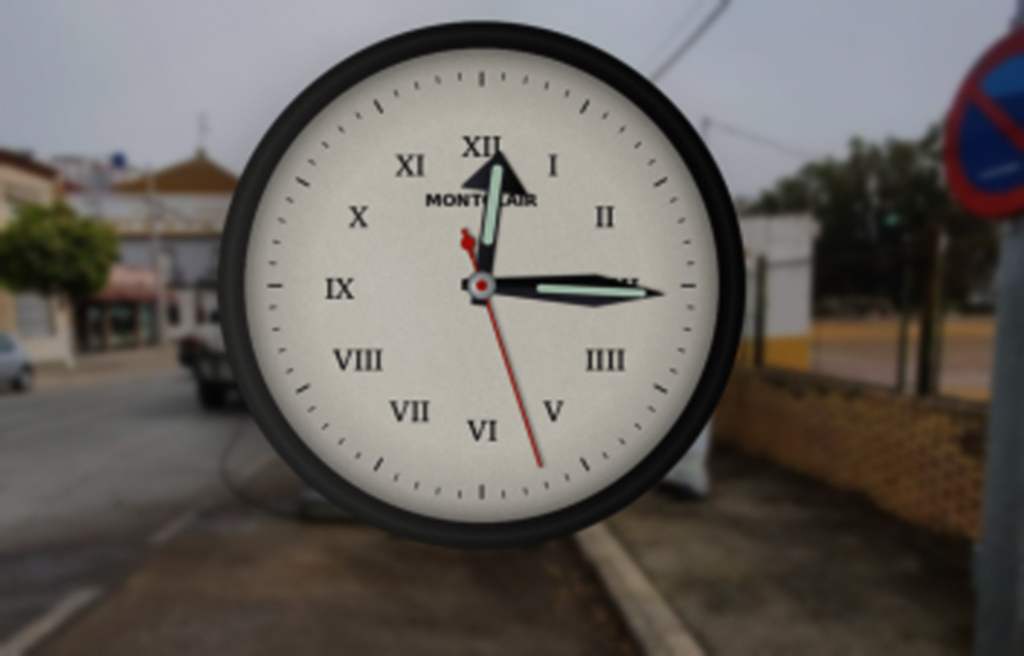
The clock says 12:15:27
